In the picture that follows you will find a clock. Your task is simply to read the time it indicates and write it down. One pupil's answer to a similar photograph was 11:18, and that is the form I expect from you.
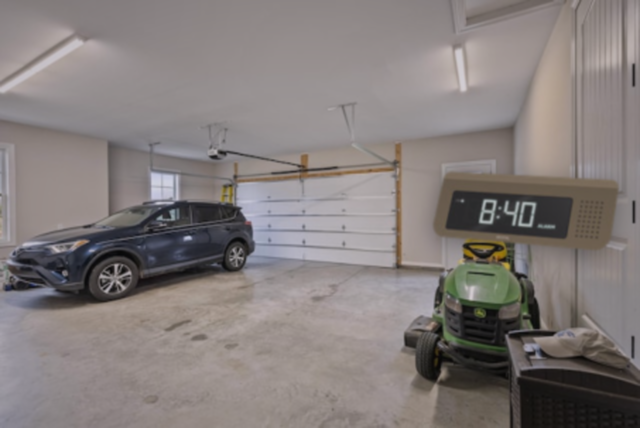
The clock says 8:40
